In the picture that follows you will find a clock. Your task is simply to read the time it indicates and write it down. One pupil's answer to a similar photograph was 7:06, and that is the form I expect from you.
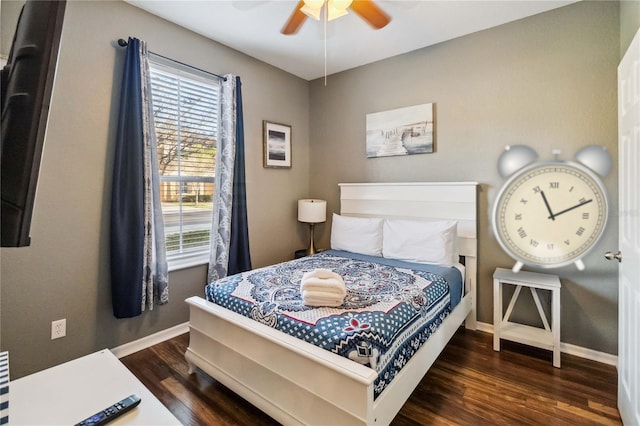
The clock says 11:11
